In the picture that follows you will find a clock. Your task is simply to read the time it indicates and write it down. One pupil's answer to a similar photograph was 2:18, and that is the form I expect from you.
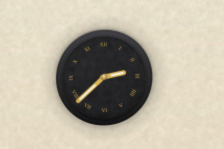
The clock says 2:38
